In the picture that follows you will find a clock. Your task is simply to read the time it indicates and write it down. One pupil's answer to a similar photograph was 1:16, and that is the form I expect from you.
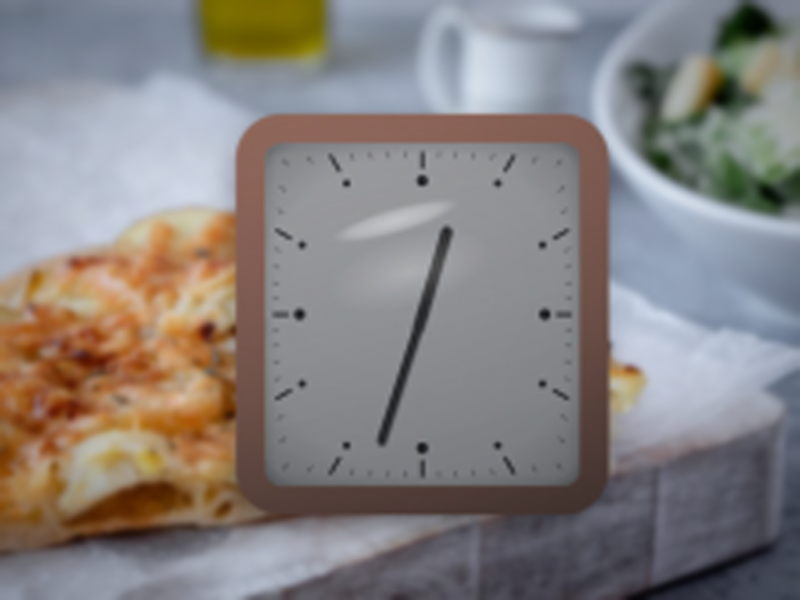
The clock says 12:33
